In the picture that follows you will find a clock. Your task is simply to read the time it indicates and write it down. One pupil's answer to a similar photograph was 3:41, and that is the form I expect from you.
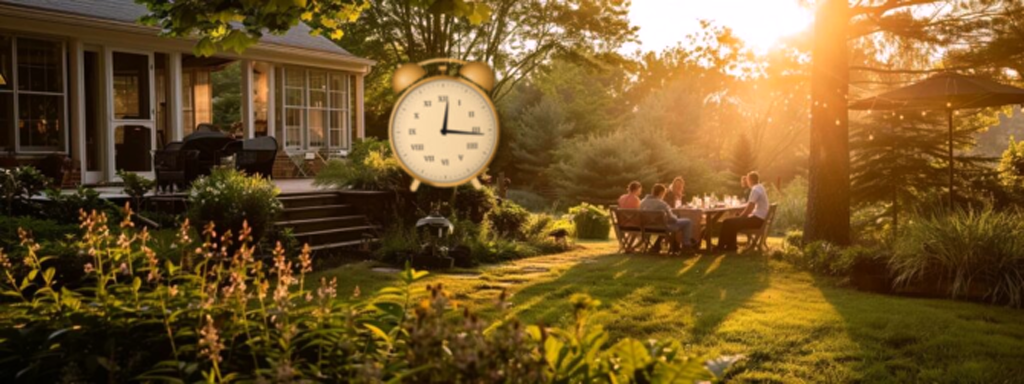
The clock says 12:16
